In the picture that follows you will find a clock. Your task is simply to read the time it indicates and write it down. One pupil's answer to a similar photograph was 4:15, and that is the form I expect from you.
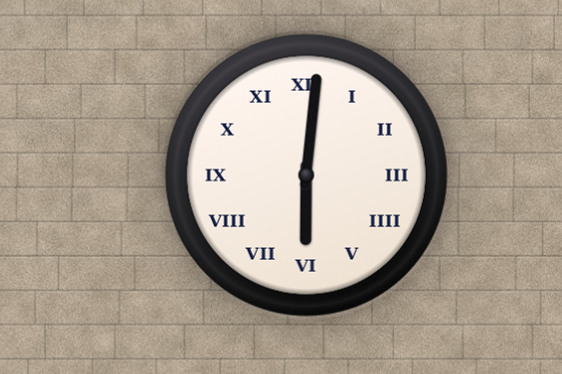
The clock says 6:01
